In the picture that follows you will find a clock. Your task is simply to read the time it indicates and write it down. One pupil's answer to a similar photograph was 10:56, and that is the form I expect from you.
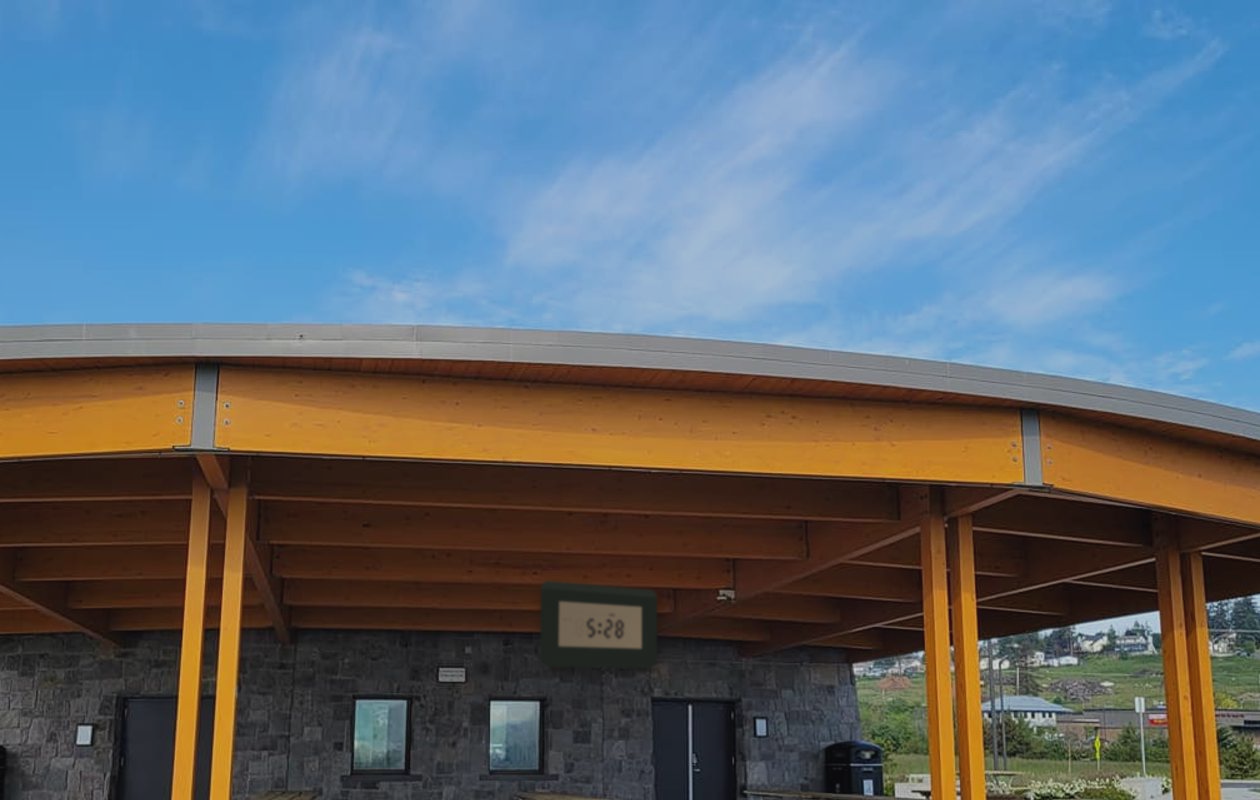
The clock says 5:28
